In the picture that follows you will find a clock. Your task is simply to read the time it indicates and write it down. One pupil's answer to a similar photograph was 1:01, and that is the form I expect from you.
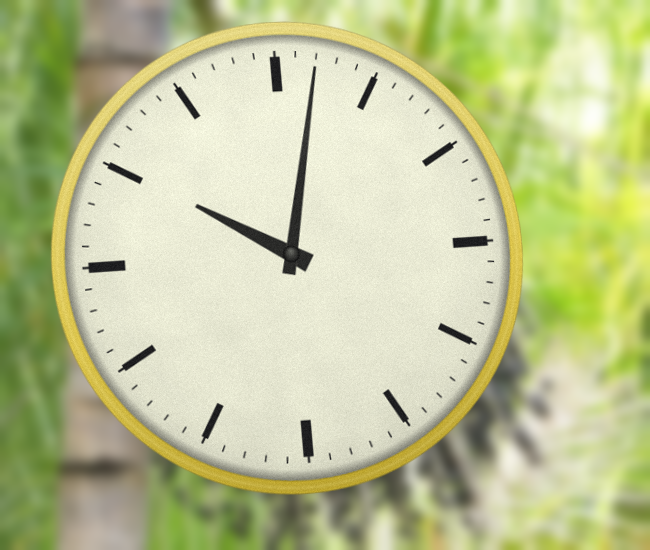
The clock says 10:02
